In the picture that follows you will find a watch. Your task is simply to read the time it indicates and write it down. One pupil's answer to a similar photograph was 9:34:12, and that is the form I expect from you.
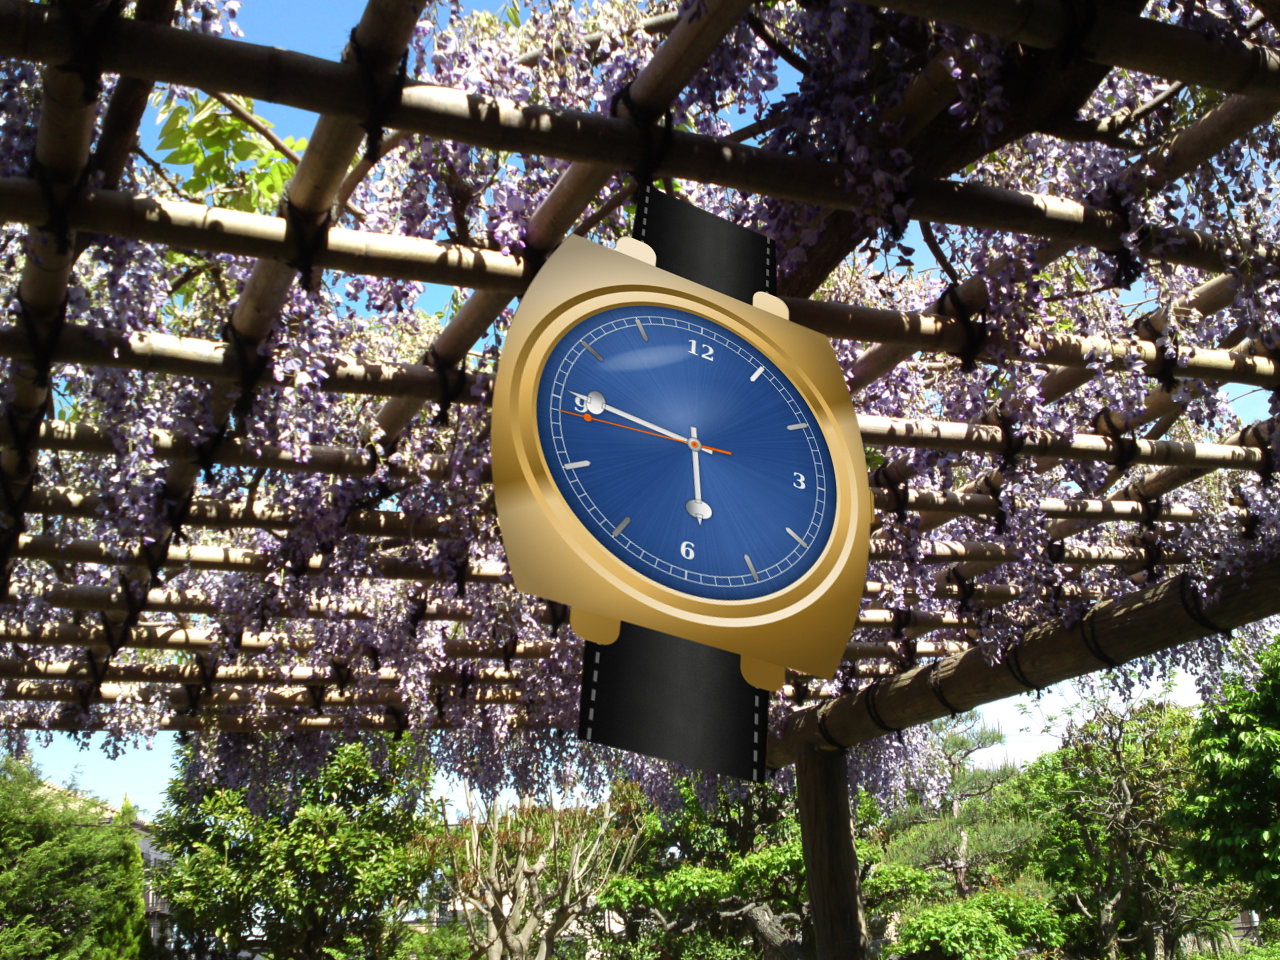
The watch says 5:45:44
